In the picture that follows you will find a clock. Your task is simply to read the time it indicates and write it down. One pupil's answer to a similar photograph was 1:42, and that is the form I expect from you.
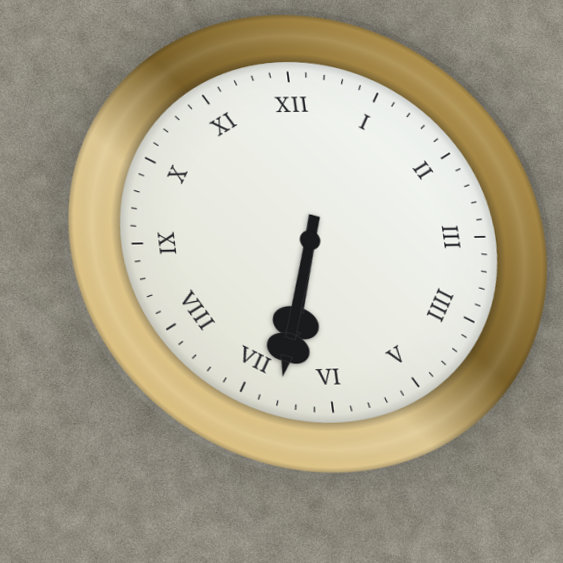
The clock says 6:33
